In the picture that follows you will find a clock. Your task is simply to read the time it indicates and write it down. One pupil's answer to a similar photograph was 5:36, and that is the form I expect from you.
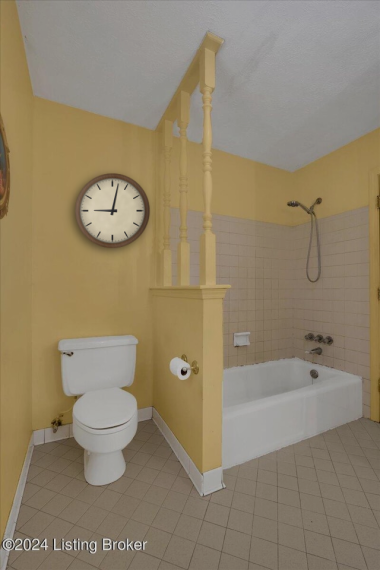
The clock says 9:02
